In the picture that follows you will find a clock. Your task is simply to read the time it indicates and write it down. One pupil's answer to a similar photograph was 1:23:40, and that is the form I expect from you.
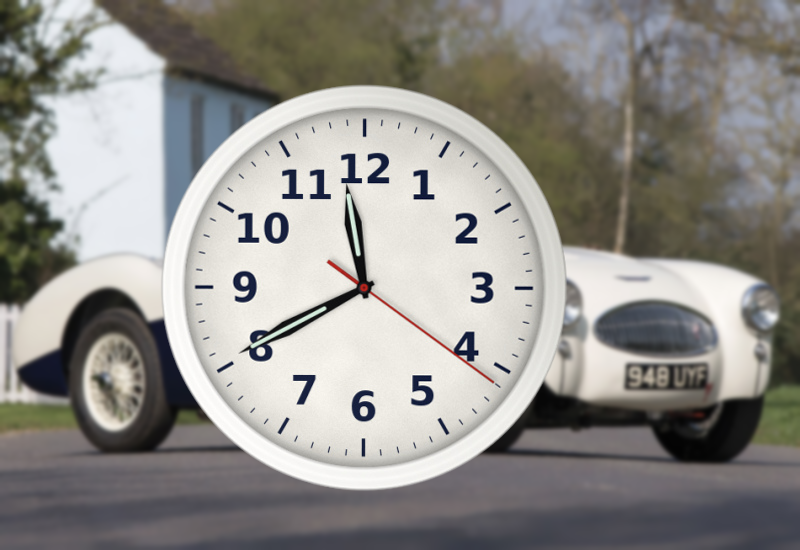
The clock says 11:40:21
